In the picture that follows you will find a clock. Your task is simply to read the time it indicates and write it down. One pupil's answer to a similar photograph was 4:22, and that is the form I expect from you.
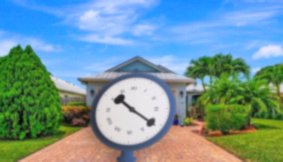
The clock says 10:21
